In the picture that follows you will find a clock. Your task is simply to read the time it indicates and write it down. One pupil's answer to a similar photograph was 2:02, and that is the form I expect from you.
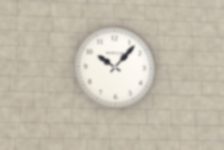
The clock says 10:07
